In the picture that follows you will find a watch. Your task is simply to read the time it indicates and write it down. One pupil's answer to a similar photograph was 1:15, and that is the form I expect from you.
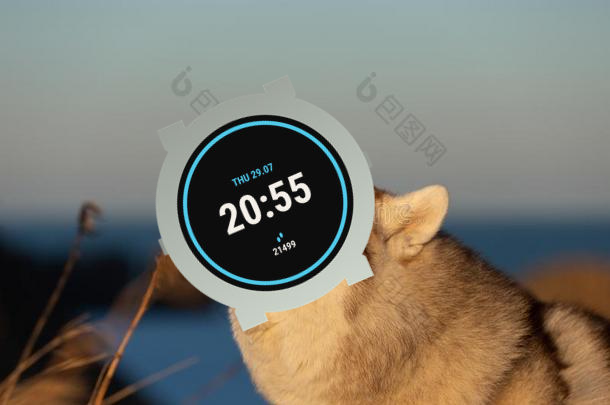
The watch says 20:55
